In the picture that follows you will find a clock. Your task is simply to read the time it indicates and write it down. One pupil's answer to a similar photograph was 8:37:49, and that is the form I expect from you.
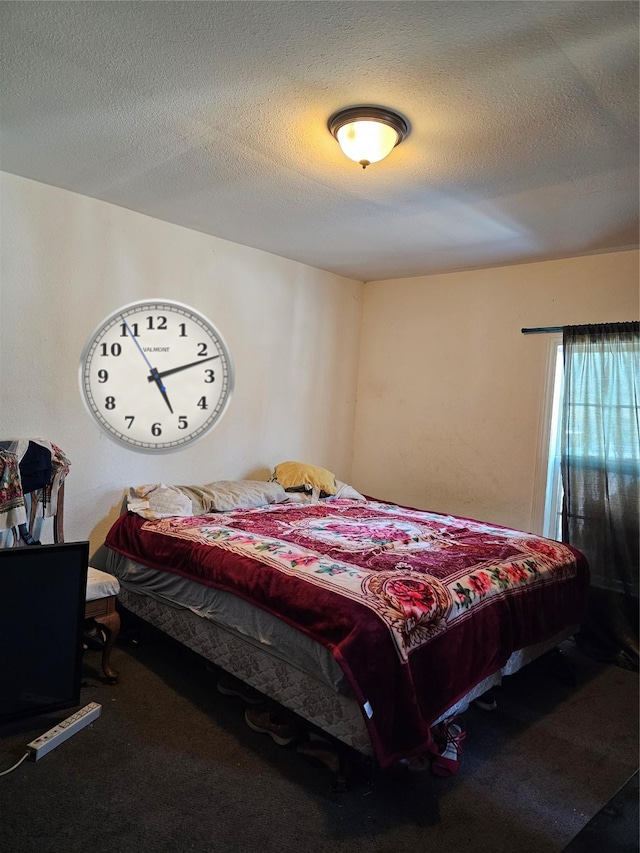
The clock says 5:11:55
